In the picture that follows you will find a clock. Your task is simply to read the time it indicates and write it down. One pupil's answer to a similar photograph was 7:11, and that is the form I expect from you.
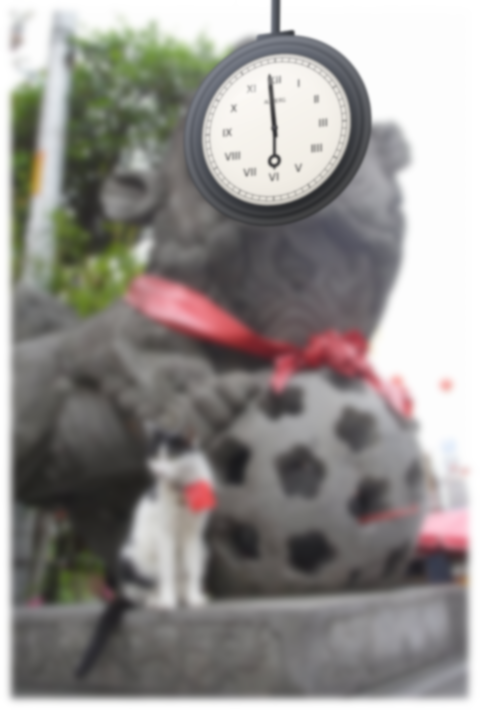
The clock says 5:59
